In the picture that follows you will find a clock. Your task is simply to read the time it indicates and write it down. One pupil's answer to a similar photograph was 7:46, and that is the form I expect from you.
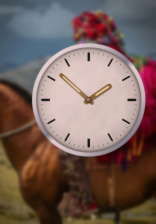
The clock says 1:52
